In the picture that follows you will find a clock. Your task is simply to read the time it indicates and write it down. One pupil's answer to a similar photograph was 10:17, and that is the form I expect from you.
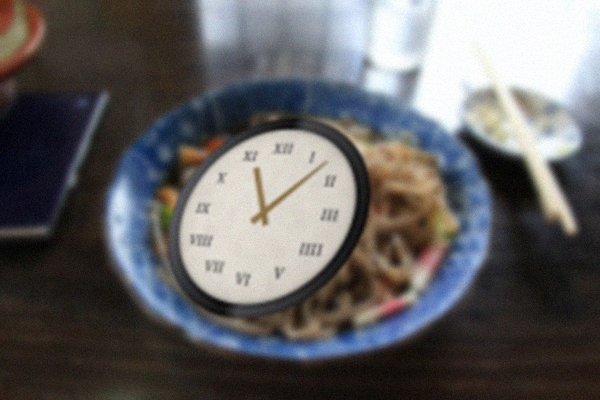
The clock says 11:07
